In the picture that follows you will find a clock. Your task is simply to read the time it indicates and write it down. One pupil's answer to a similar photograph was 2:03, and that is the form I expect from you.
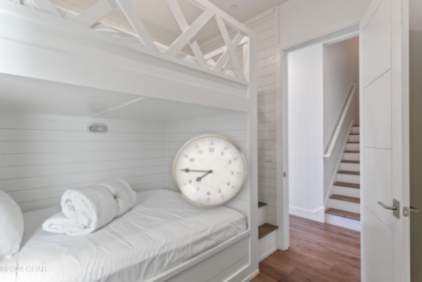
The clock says 7:45
